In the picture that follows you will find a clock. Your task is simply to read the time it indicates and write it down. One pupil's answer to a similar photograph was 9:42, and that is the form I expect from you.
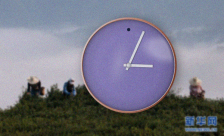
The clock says 3:04
